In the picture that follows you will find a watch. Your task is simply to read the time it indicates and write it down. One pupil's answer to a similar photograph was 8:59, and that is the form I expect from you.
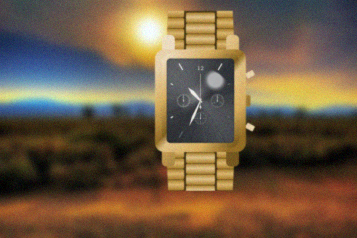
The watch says 10:34
